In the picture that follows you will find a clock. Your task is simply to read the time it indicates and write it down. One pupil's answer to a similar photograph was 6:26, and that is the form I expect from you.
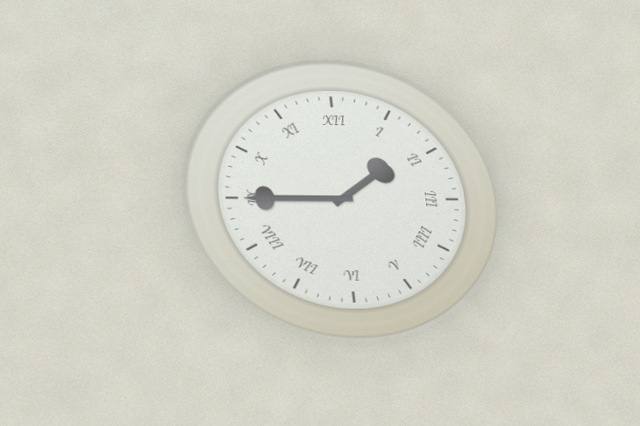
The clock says 1:45
